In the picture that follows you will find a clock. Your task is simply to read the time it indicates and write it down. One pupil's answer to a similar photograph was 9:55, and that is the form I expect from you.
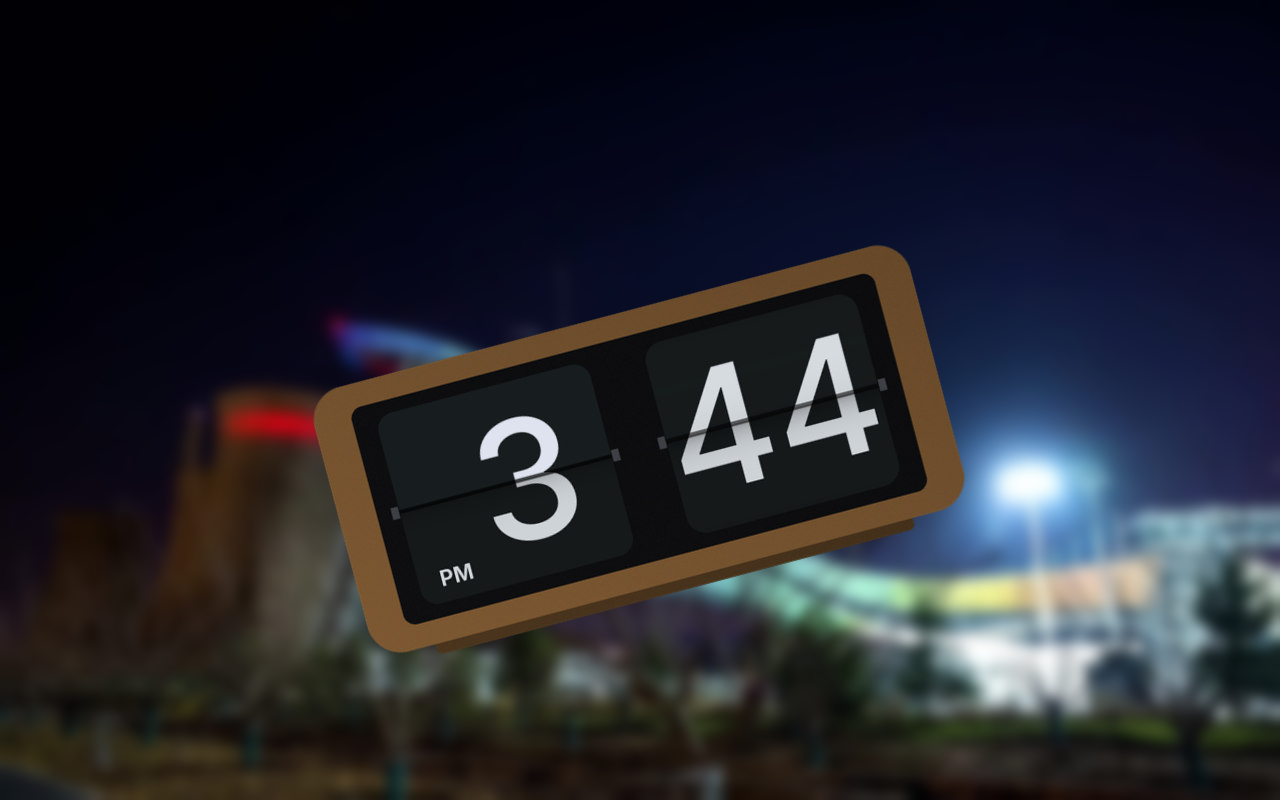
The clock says 3:44
